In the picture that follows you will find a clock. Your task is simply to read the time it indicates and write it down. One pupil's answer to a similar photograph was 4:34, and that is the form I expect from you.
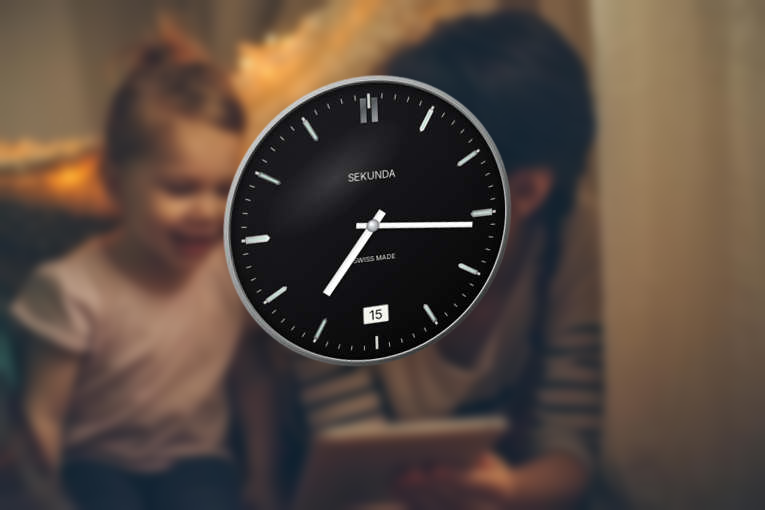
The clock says 7:16
